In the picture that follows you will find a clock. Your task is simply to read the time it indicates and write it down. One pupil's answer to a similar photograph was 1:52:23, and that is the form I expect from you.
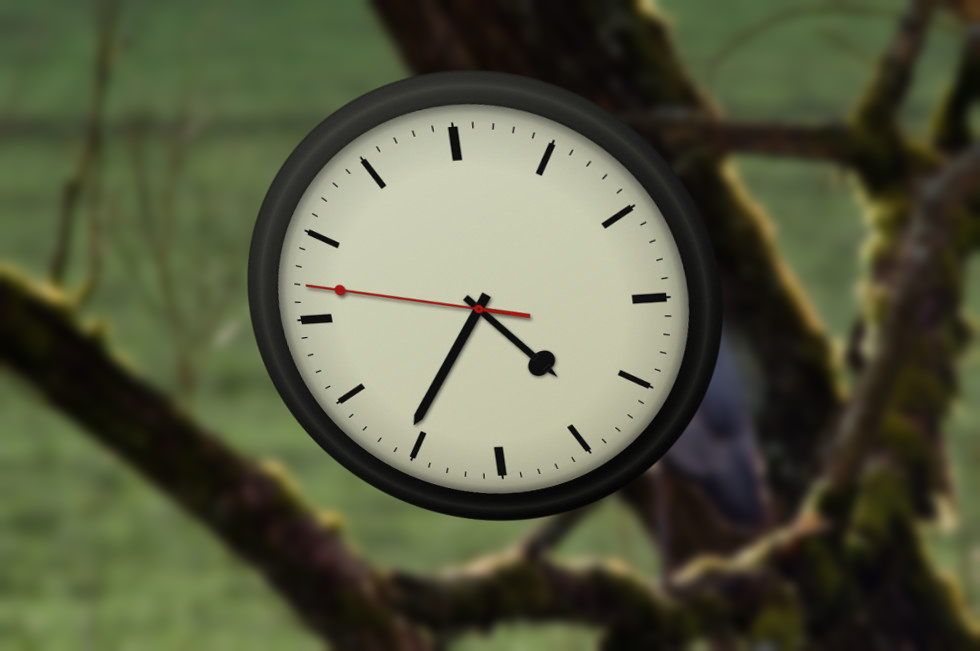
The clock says 4:35:47
